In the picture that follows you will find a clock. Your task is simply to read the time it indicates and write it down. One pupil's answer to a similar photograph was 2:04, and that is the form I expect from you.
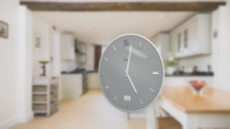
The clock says 5:02
